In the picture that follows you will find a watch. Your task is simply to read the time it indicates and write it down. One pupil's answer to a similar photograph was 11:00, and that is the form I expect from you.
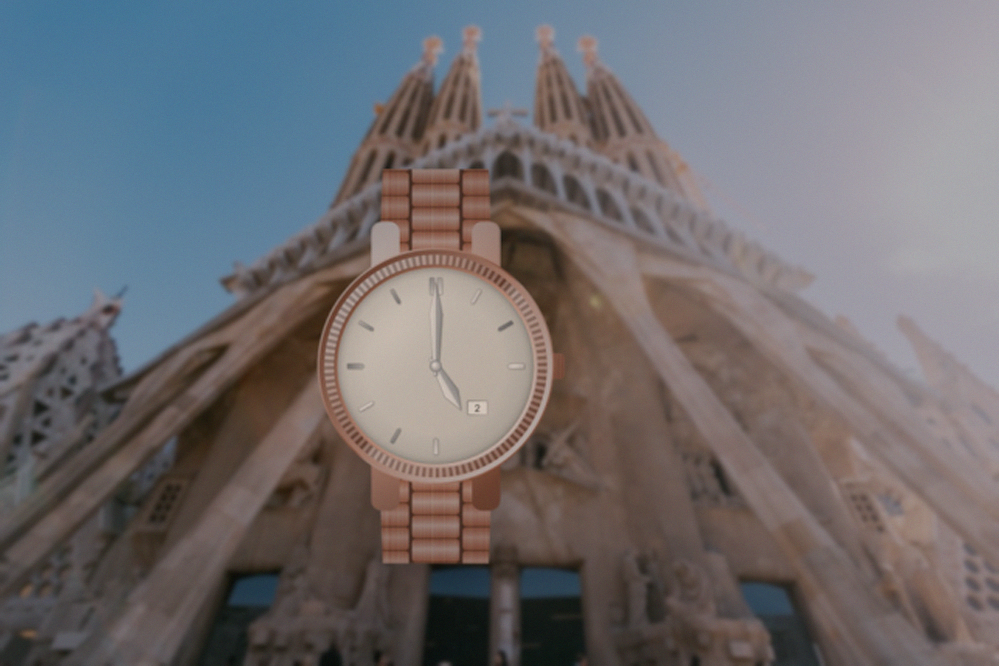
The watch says 5:00
